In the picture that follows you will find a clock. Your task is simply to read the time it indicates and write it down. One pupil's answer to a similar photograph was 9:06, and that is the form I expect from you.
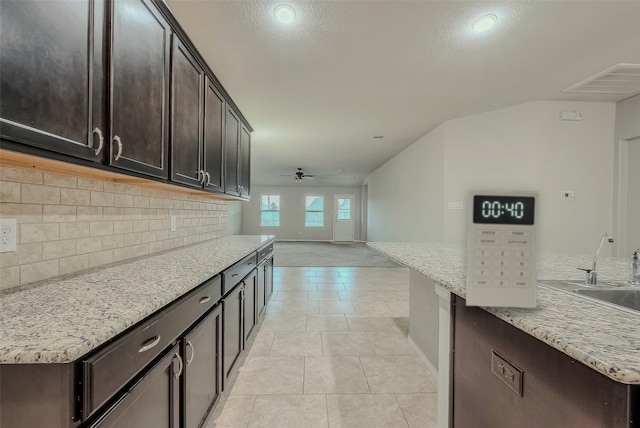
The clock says 0:40
